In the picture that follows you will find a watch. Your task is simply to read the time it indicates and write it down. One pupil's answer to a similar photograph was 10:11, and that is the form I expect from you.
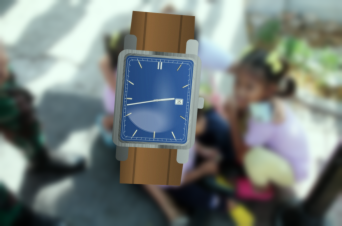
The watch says 2:43
